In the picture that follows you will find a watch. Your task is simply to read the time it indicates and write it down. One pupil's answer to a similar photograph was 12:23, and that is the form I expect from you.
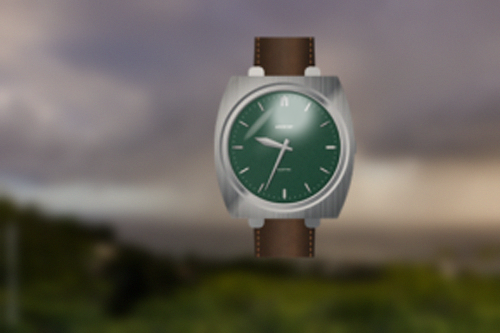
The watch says 9:34
